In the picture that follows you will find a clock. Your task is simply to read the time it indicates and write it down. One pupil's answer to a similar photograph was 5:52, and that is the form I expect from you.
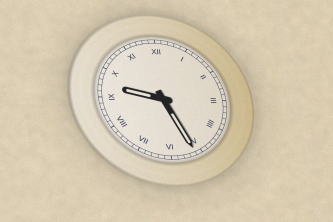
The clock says 9:26
